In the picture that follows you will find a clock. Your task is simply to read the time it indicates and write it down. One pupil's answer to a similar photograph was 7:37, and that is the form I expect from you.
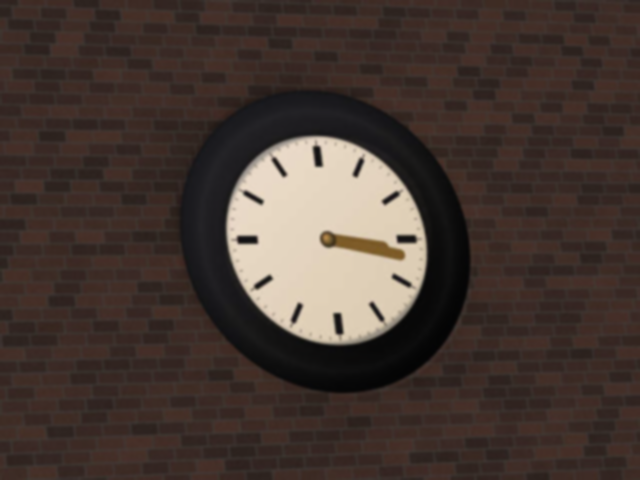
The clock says 3:17
